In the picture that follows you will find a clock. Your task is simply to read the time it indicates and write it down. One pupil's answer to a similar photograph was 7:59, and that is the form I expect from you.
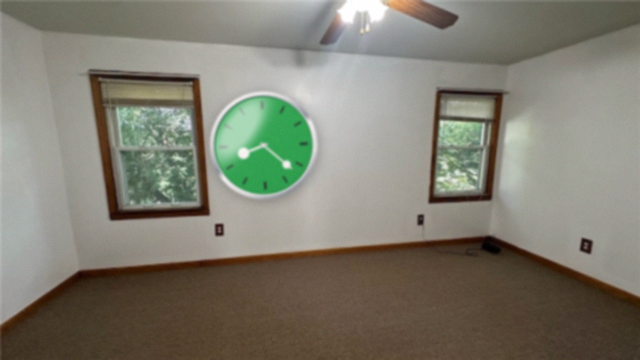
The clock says 8:22
